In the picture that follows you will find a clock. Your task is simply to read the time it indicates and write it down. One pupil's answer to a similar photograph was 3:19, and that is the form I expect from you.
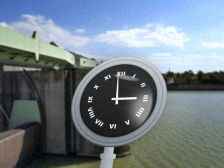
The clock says 2:59
